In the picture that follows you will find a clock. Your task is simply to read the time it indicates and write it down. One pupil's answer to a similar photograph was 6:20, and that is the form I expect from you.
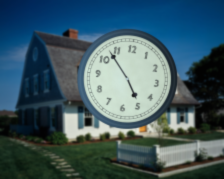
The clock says 4:53
